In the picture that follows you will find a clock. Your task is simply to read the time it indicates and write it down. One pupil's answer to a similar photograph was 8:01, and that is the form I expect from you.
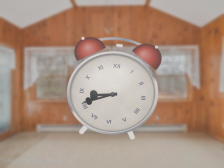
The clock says 8:41
